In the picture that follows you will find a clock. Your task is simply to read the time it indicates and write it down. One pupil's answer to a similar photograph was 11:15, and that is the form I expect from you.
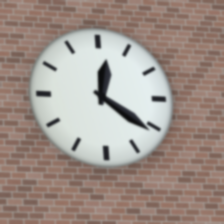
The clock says 12:21
